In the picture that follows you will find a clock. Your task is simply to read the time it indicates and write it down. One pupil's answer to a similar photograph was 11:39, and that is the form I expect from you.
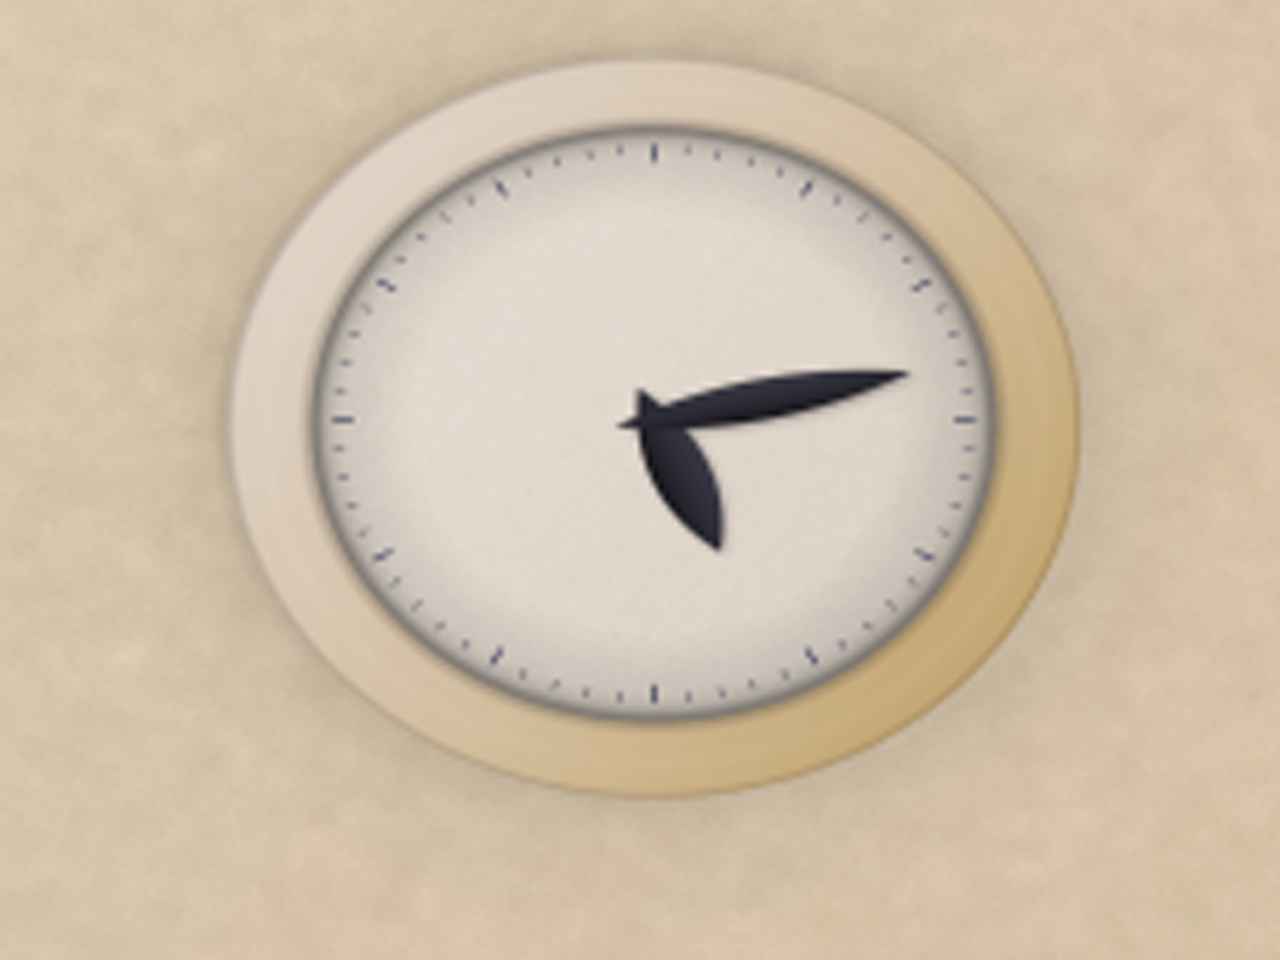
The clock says 5:13
